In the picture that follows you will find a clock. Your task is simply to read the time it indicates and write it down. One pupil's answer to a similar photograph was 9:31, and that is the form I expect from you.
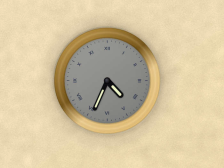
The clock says 4:34
